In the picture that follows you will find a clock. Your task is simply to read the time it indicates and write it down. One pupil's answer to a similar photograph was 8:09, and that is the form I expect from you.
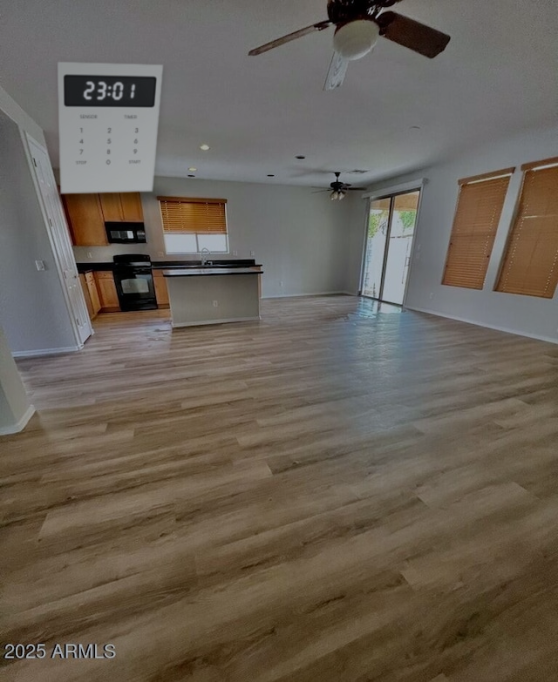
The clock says 23:01
